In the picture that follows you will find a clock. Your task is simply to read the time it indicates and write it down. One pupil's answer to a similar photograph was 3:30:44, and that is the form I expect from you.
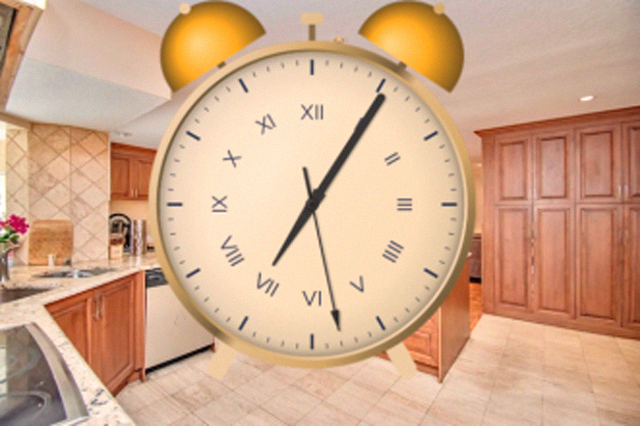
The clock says 7:05:28
